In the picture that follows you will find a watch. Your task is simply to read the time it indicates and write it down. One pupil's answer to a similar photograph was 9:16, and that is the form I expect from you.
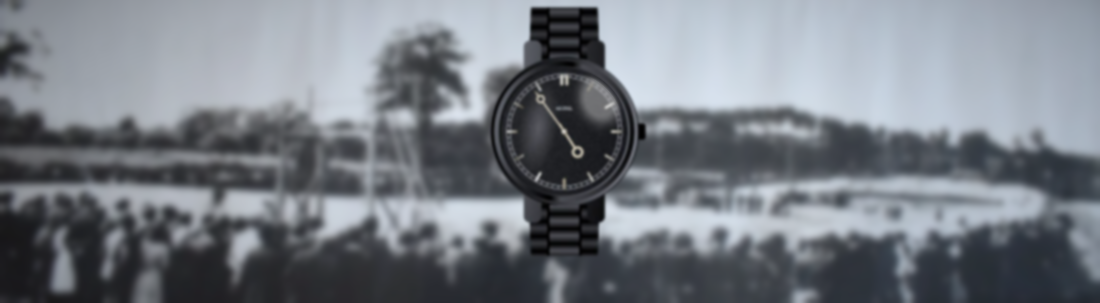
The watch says 4:54
